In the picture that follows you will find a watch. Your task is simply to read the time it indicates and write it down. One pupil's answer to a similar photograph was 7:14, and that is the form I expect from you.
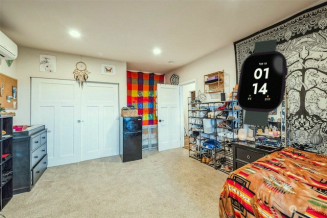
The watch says 1:14
